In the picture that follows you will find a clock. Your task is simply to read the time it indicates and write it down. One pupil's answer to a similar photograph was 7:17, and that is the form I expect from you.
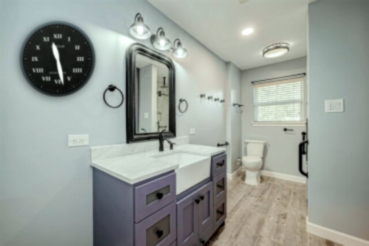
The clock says 11:28
